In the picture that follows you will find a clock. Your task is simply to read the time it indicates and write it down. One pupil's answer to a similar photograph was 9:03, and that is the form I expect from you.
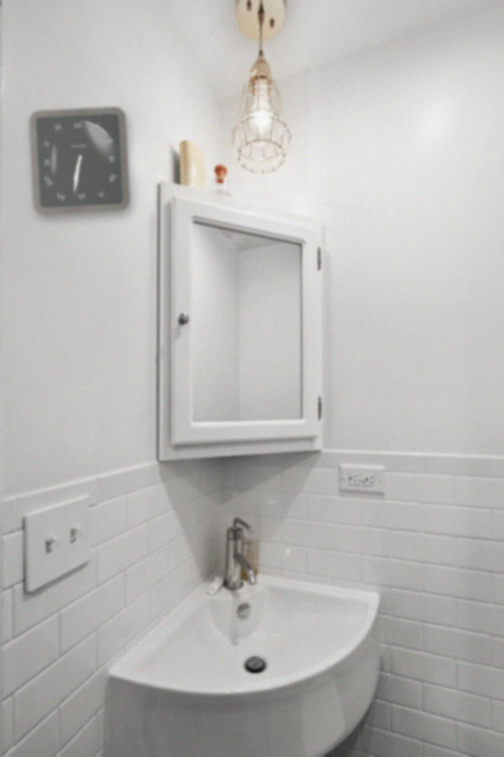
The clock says 6:32
